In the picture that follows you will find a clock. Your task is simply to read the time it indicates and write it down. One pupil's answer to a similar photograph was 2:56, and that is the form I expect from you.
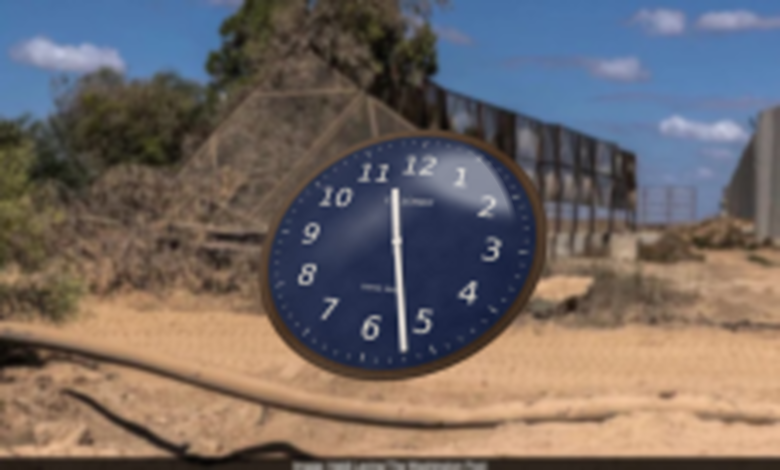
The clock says 11:27
